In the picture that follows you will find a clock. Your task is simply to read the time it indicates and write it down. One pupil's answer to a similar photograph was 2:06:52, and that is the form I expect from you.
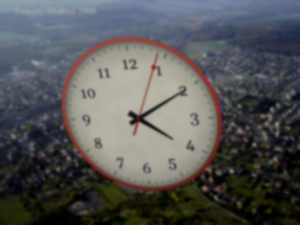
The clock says 4:10:04
